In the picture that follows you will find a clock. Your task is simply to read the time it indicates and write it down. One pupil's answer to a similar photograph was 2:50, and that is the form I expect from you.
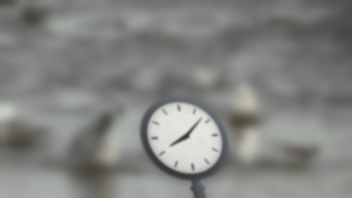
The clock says 8:08
